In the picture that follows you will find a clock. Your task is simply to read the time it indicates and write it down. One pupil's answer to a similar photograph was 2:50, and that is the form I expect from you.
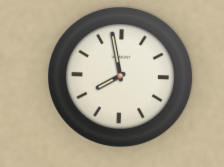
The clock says 7:58
